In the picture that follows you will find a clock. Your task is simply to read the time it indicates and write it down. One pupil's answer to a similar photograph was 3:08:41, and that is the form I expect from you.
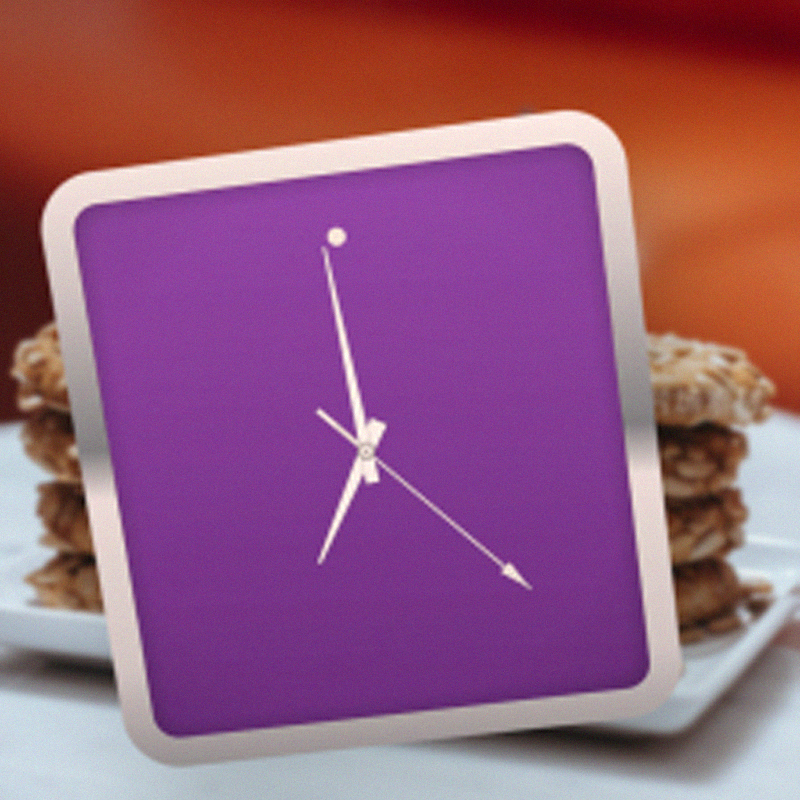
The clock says 6:59:23
